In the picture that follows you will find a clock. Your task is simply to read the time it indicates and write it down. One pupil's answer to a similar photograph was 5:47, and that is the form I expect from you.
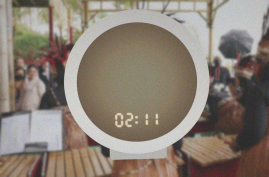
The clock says 2:11
